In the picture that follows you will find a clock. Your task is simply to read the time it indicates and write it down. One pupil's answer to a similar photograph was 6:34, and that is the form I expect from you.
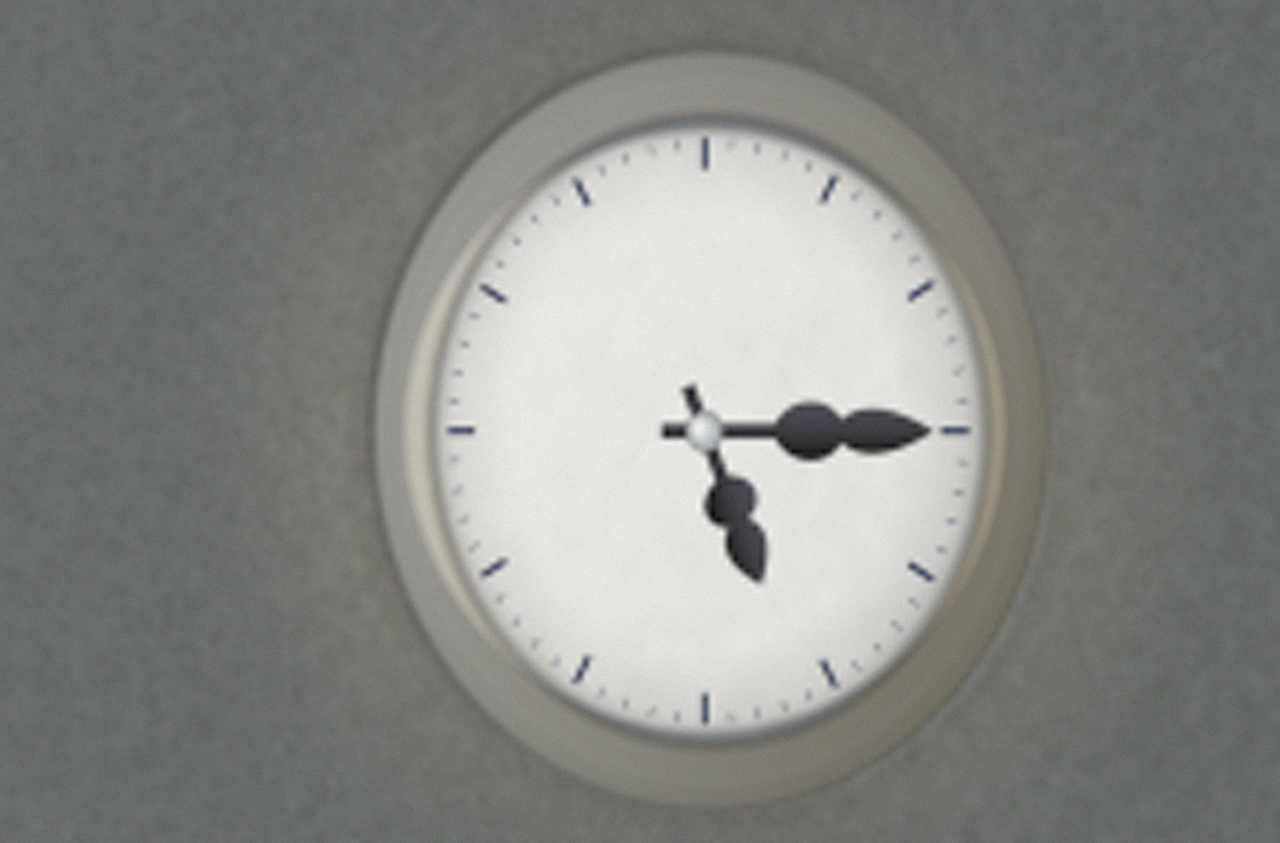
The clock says 5:15
